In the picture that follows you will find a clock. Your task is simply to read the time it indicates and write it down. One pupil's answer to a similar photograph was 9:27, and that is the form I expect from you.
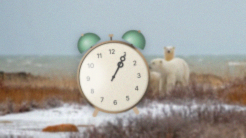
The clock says 1:05
